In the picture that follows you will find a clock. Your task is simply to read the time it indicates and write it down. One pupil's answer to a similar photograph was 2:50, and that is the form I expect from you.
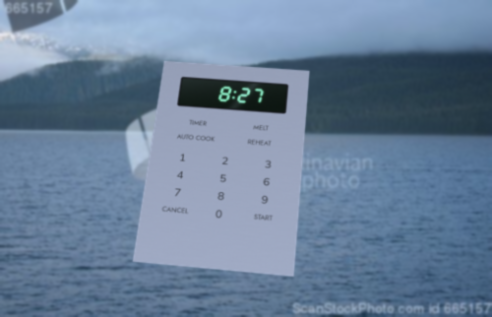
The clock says 8:27
